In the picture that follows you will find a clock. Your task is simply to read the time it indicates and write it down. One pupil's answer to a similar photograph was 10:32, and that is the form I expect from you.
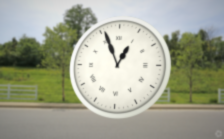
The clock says 12:56
